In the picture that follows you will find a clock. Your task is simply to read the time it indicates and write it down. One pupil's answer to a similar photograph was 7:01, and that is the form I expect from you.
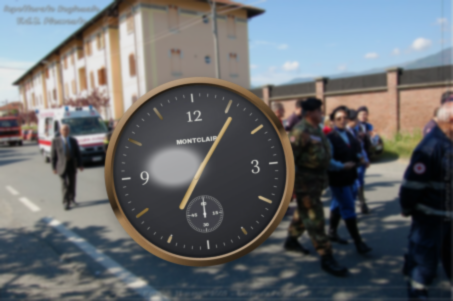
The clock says 7:06
